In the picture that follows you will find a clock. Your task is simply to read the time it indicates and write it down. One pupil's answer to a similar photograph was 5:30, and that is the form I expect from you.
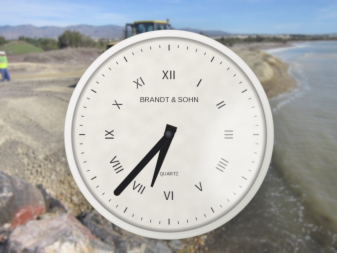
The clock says 6:37
